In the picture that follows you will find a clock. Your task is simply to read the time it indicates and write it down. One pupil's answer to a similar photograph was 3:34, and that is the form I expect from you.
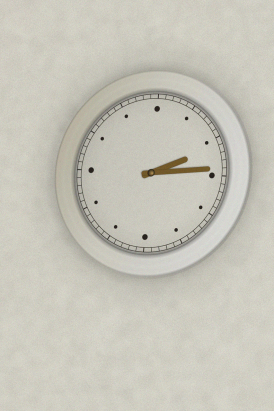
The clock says 2:14
